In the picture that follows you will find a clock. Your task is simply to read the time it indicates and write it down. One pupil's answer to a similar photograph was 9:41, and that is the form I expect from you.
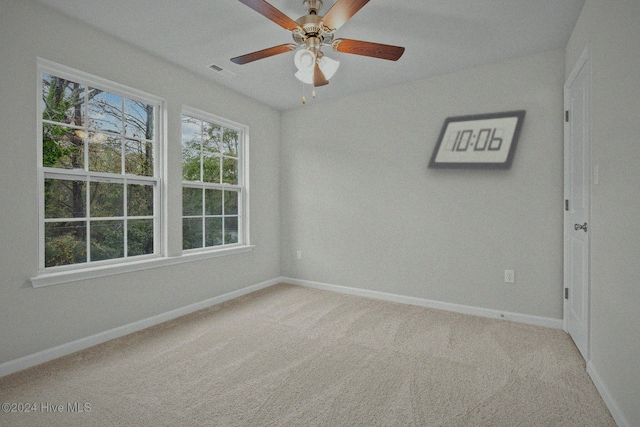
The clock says 10:06
